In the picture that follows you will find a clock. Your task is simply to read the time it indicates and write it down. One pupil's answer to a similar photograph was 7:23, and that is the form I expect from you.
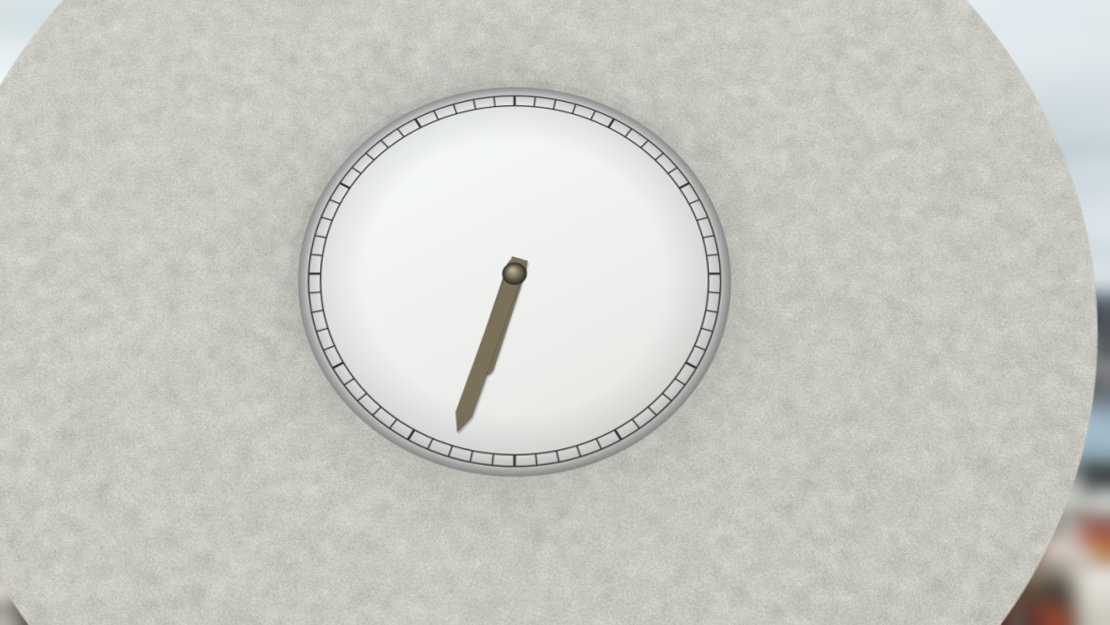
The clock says 6:33
